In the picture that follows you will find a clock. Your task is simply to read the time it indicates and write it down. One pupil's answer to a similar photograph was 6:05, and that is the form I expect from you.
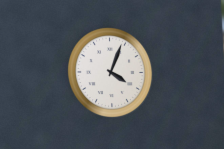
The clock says 4:04
